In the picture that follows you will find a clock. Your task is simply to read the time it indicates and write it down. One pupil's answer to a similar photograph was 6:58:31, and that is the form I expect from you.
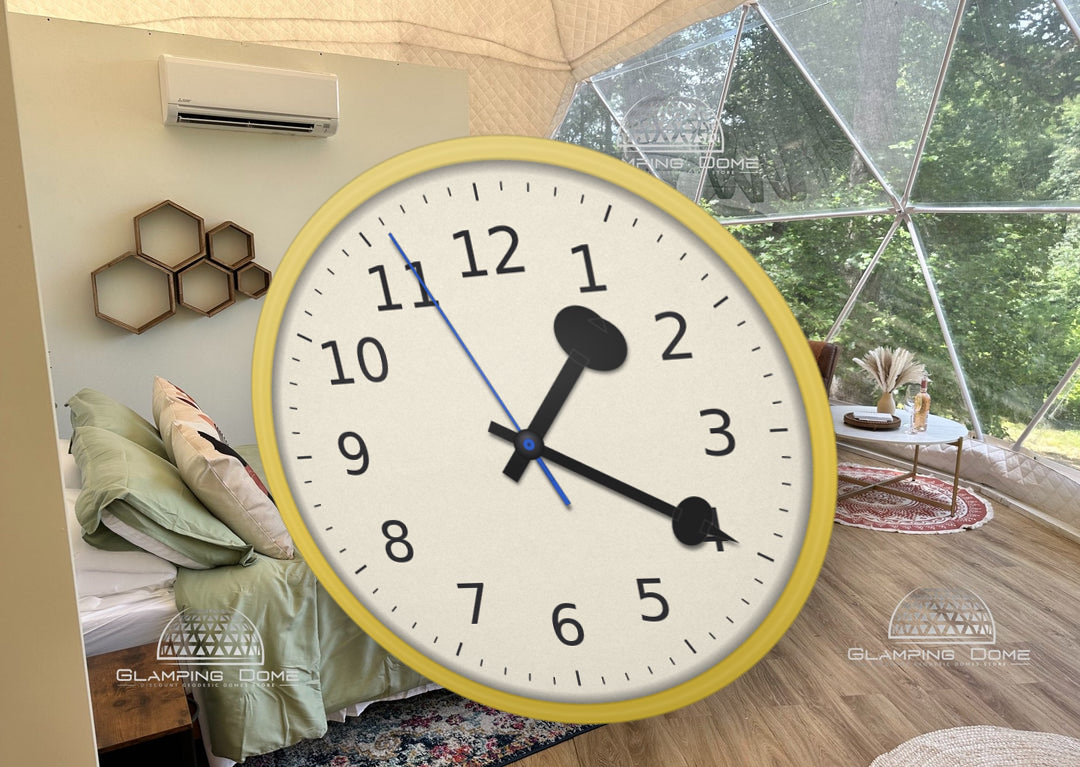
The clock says 1:19:56
